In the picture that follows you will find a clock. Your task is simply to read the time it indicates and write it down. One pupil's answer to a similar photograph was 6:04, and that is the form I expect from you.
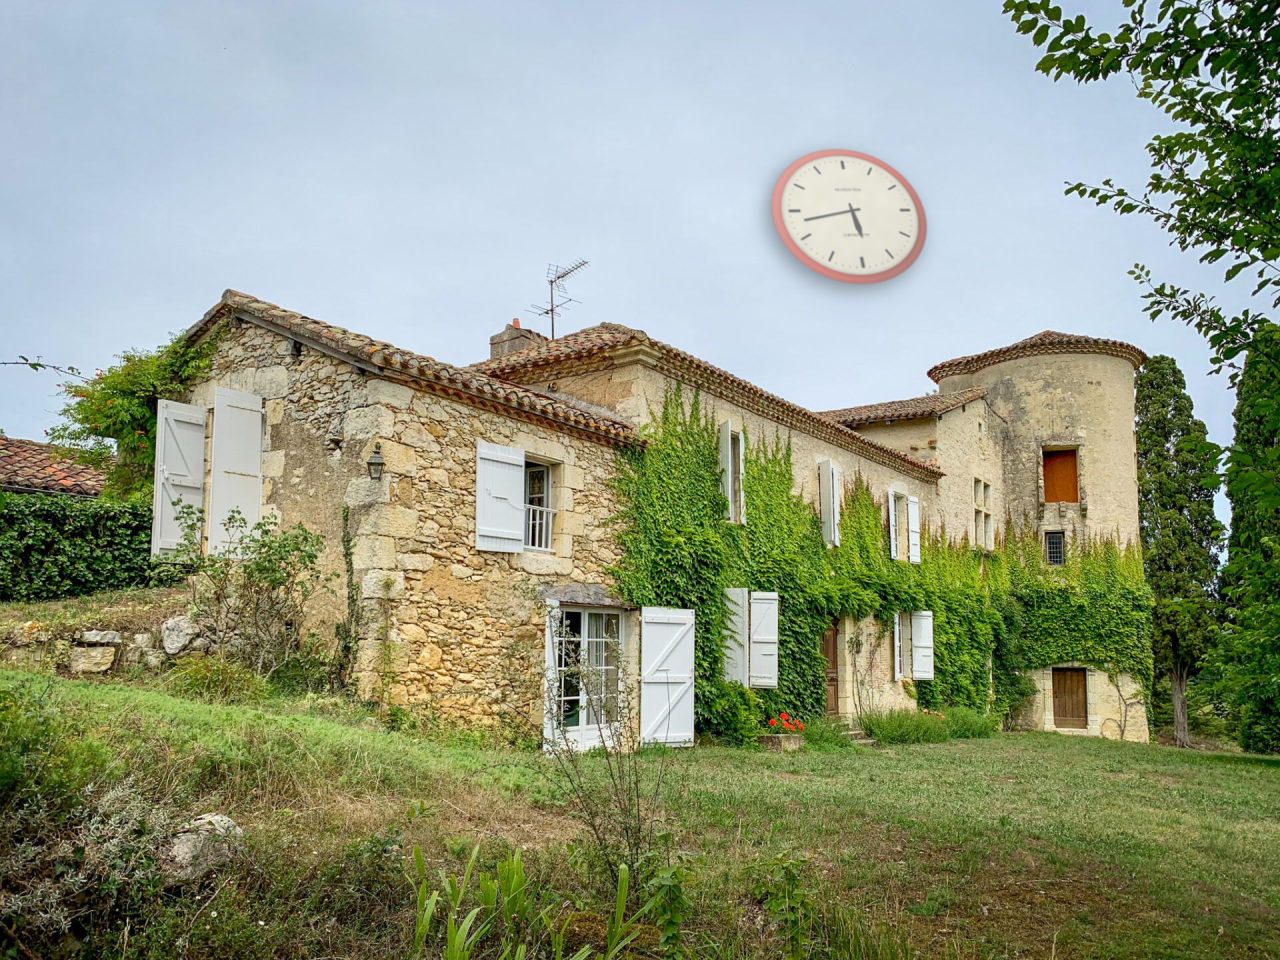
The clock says 5:43
